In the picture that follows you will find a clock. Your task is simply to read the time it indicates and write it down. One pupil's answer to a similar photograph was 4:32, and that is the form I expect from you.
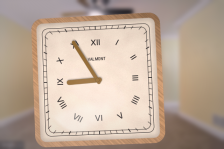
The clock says 8:55
